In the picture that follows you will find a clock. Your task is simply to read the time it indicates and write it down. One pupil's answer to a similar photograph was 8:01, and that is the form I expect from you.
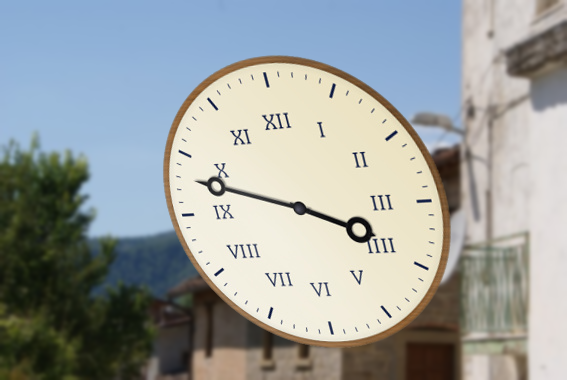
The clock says 3:48
